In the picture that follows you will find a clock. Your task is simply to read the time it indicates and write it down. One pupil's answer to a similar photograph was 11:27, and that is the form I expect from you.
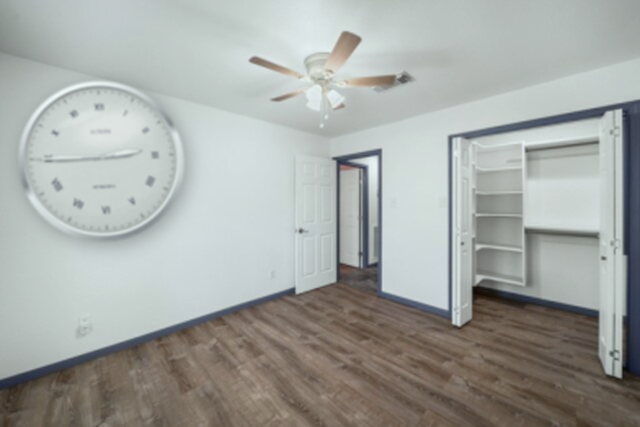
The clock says 2:45
